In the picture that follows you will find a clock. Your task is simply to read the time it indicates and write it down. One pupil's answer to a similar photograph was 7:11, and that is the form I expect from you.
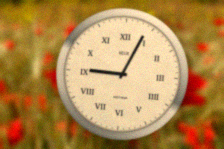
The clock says 9:04
